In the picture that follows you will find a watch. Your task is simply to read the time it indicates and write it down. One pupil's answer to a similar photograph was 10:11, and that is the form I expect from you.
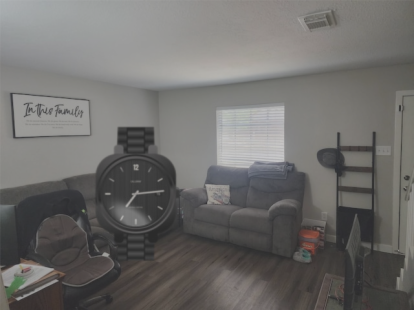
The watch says 7:14
